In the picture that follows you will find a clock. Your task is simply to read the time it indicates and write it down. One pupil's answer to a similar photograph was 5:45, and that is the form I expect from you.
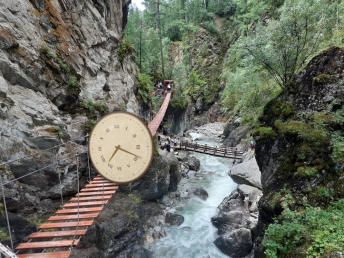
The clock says 7:19
